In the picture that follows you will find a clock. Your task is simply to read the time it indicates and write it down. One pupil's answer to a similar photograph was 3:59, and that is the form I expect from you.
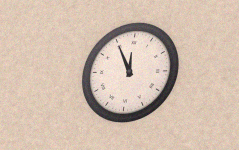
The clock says 11:55
